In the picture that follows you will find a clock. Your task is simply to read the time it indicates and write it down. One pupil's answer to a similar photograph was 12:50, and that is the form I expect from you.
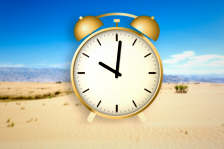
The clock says 10:01
